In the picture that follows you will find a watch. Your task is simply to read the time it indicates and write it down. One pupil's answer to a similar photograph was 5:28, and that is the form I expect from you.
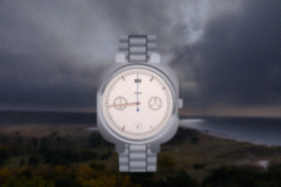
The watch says 8:44
